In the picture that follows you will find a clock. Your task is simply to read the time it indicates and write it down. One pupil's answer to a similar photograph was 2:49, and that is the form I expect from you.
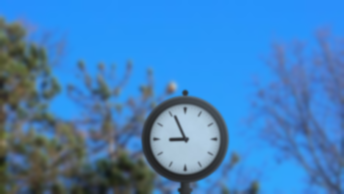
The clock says 8:56
